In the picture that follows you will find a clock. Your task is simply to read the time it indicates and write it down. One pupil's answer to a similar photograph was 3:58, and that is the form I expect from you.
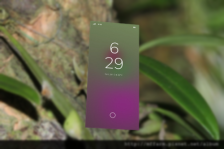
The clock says 6:29
